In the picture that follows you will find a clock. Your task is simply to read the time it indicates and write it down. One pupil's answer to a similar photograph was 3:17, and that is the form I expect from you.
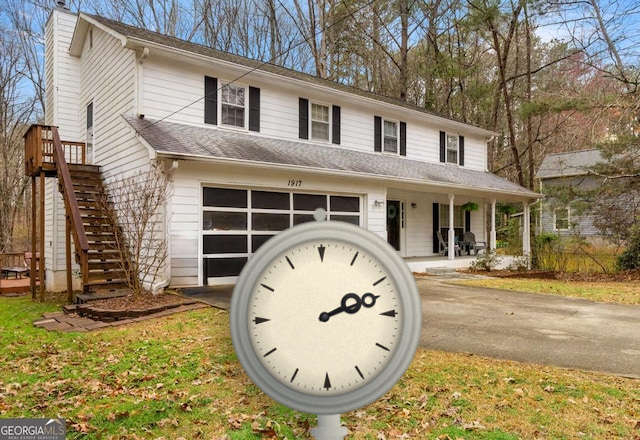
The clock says 2:12
